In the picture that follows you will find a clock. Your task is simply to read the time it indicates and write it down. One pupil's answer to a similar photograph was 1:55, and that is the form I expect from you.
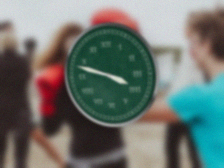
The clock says 3:48
